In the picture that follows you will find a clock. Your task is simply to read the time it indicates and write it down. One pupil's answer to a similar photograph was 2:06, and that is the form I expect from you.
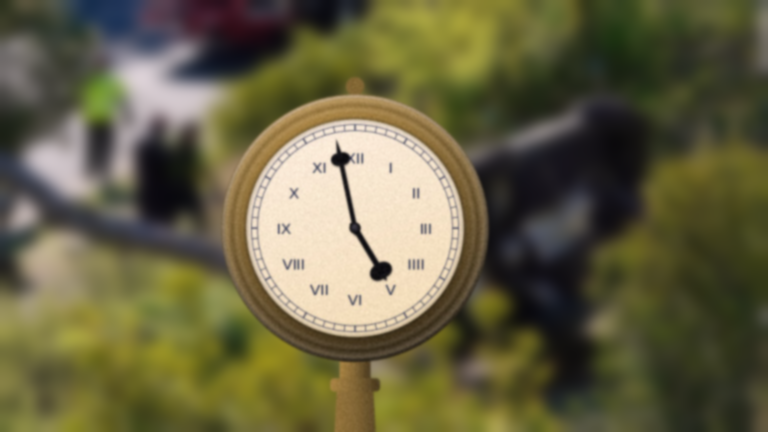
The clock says 4:58
